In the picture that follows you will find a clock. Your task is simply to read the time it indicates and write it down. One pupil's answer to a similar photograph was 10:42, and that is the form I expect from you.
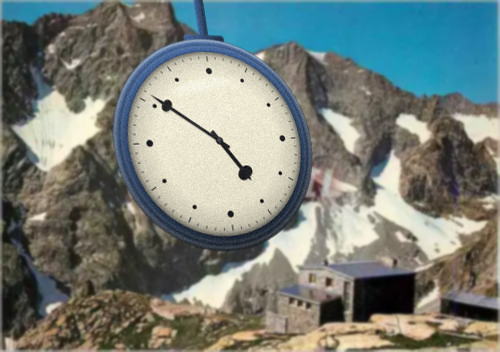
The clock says 4:51
